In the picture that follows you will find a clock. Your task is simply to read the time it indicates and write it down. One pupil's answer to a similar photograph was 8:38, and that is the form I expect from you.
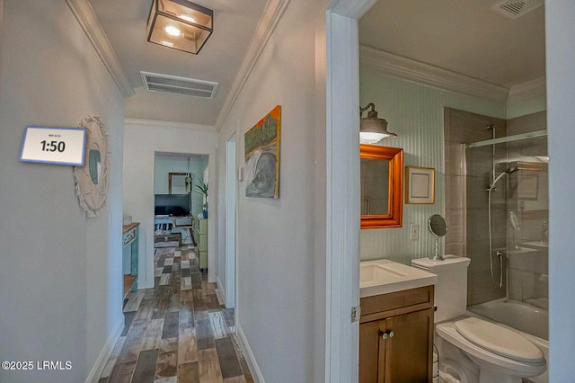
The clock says 1:50
